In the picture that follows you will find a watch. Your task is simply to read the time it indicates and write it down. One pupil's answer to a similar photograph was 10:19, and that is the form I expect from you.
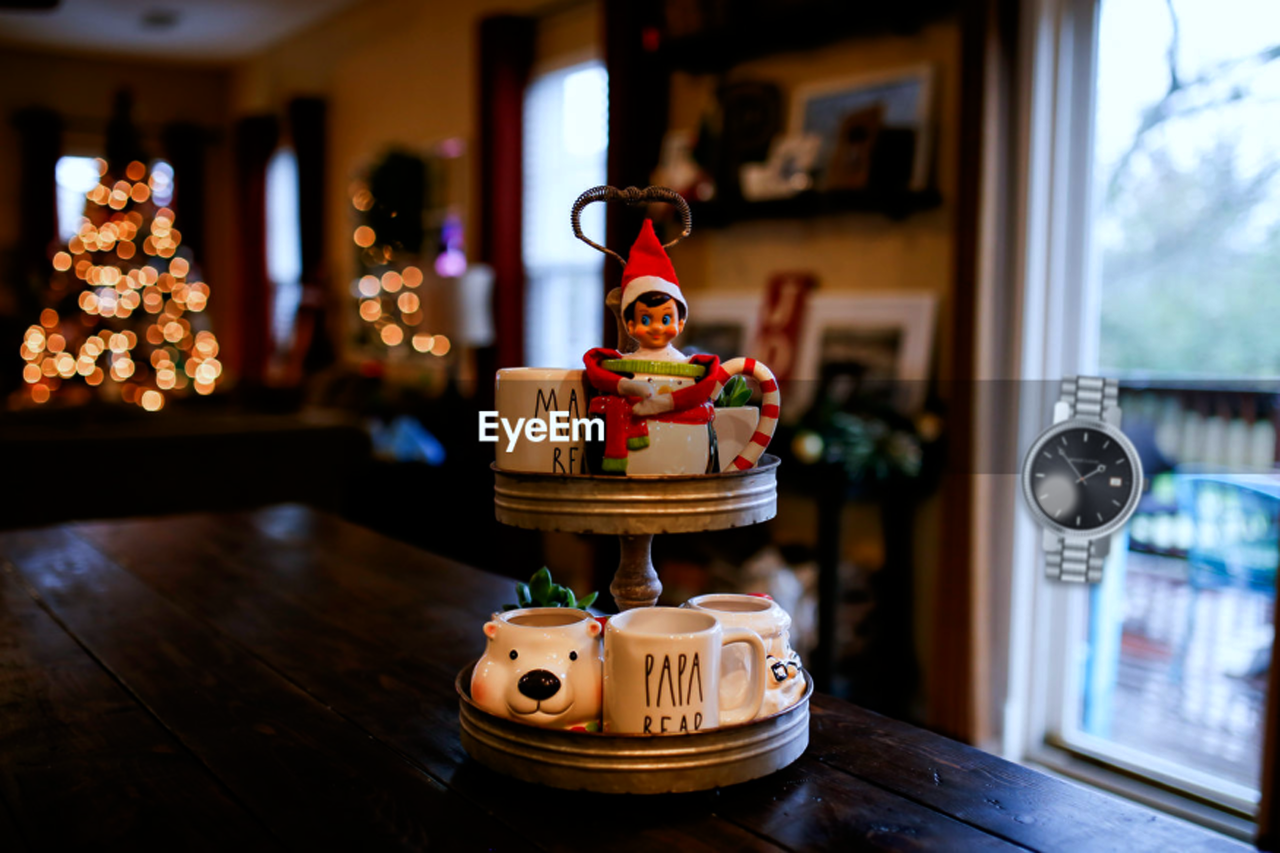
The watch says 1:53
